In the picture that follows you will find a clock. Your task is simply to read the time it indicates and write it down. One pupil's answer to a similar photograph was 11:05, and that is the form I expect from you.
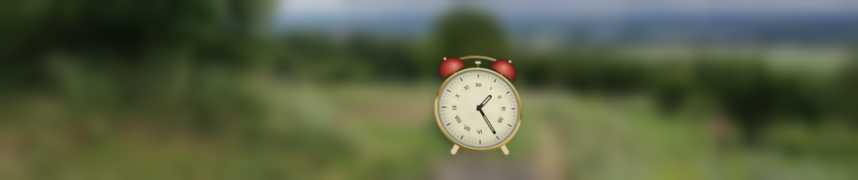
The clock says 1:25
